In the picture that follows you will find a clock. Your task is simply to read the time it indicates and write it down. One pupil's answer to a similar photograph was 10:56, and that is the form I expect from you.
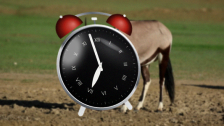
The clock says 6:58
